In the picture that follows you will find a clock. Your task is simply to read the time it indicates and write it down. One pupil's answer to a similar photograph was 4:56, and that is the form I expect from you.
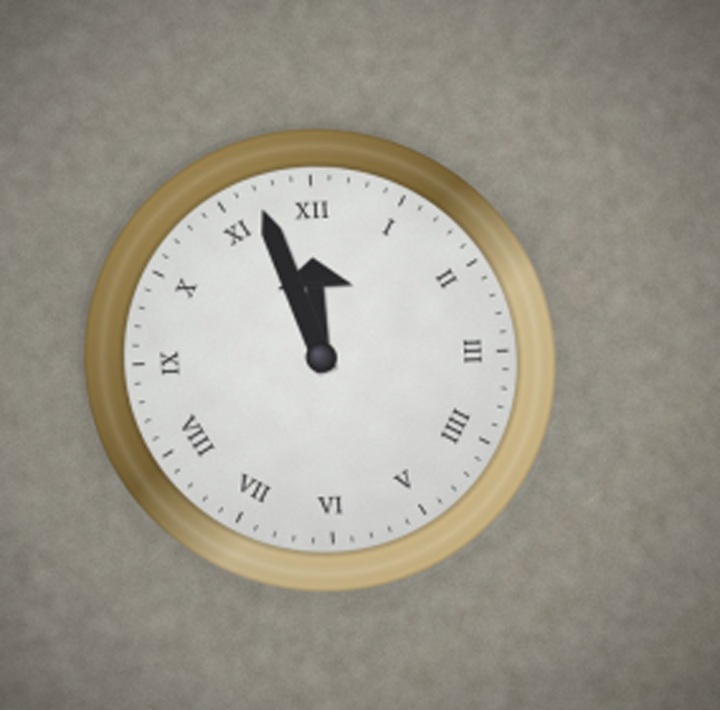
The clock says 11:57
